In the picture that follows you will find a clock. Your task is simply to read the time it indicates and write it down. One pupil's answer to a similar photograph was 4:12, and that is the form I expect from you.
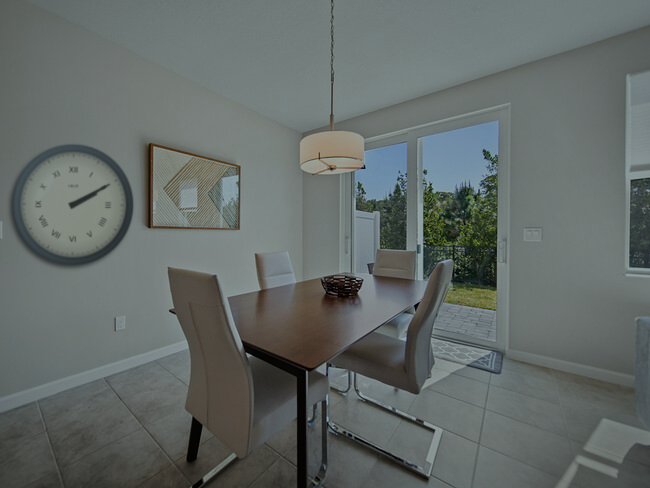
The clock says 2:10
